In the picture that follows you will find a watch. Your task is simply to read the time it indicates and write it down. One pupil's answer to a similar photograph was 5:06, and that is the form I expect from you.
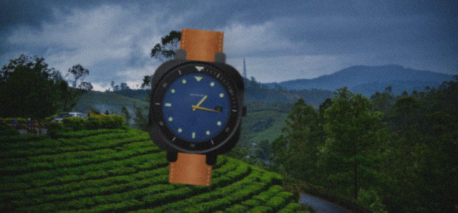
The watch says 1:16
